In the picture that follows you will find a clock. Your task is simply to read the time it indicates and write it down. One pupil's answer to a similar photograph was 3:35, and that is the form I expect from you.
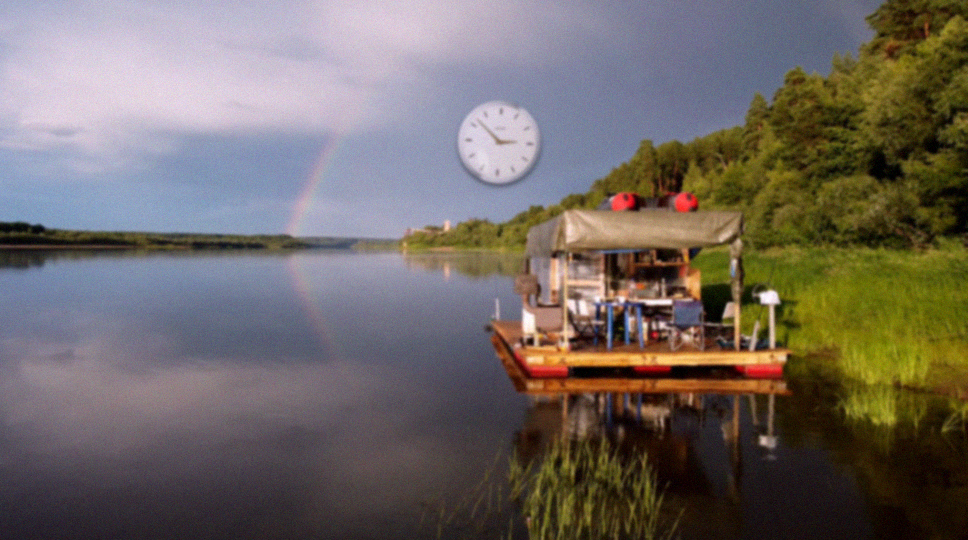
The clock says 2:52
